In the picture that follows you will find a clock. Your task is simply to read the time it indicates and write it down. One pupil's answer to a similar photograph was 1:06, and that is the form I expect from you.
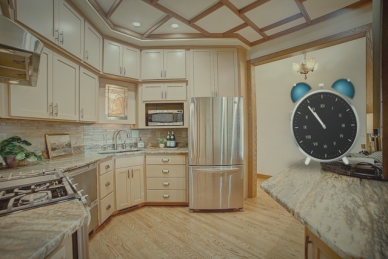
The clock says 10:54
